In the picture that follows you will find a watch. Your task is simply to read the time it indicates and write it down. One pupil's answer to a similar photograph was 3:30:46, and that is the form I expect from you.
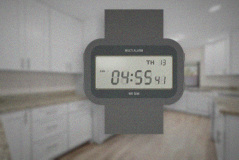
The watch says 4:55:41
